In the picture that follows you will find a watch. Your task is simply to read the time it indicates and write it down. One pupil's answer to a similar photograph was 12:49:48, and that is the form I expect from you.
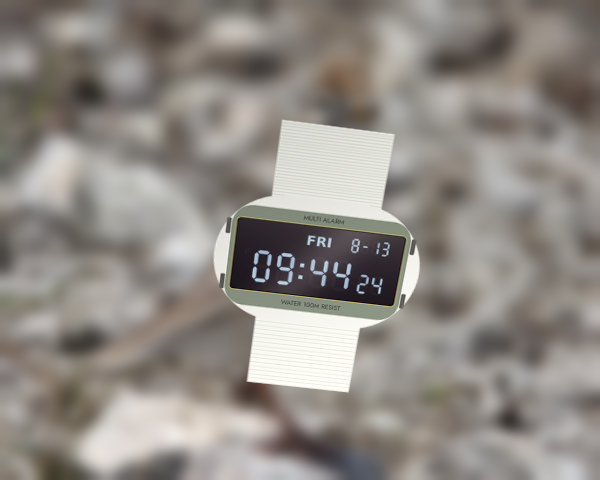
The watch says 9:44:24
